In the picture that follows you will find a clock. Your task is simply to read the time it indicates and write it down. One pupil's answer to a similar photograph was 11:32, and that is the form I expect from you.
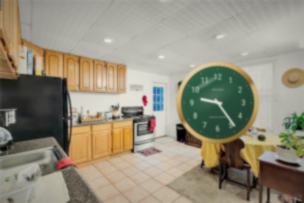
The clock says 9:24
